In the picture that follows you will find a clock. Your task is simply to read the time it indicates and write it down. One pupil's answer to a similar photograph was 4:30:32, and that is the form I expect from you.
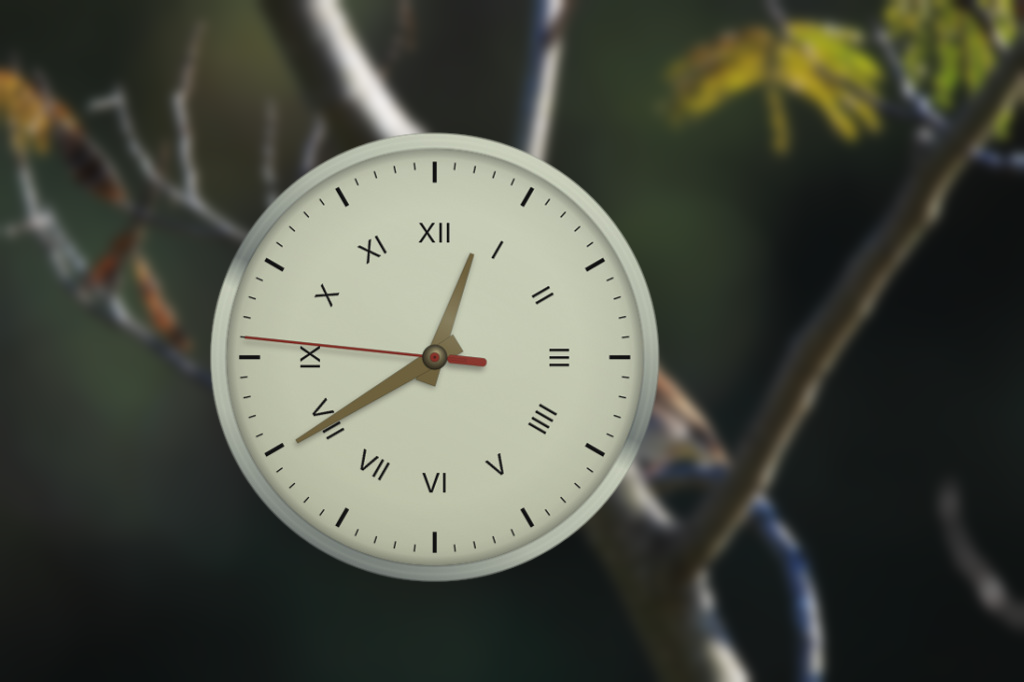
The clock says 12:39:46
